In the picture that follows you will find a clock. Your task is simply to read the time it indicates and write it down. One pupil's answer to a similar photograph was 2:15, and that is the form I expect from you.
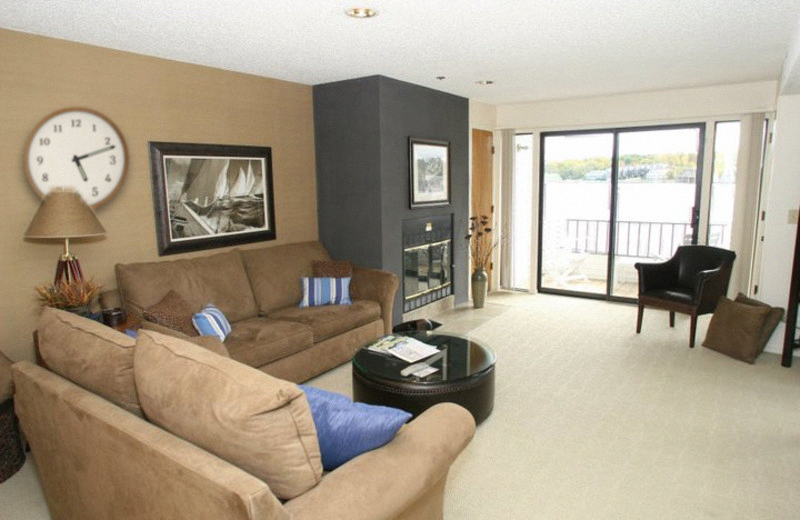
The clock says 5:12
